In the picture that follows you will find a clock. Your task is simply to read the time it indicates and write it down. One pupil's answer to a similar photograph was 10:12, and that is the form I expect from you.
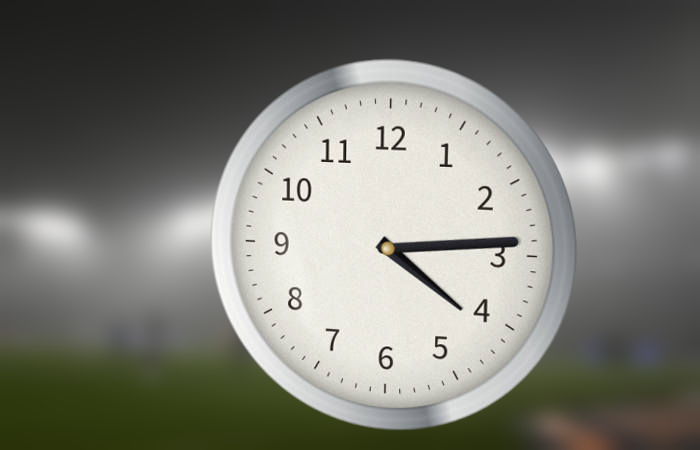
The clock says 4:14
